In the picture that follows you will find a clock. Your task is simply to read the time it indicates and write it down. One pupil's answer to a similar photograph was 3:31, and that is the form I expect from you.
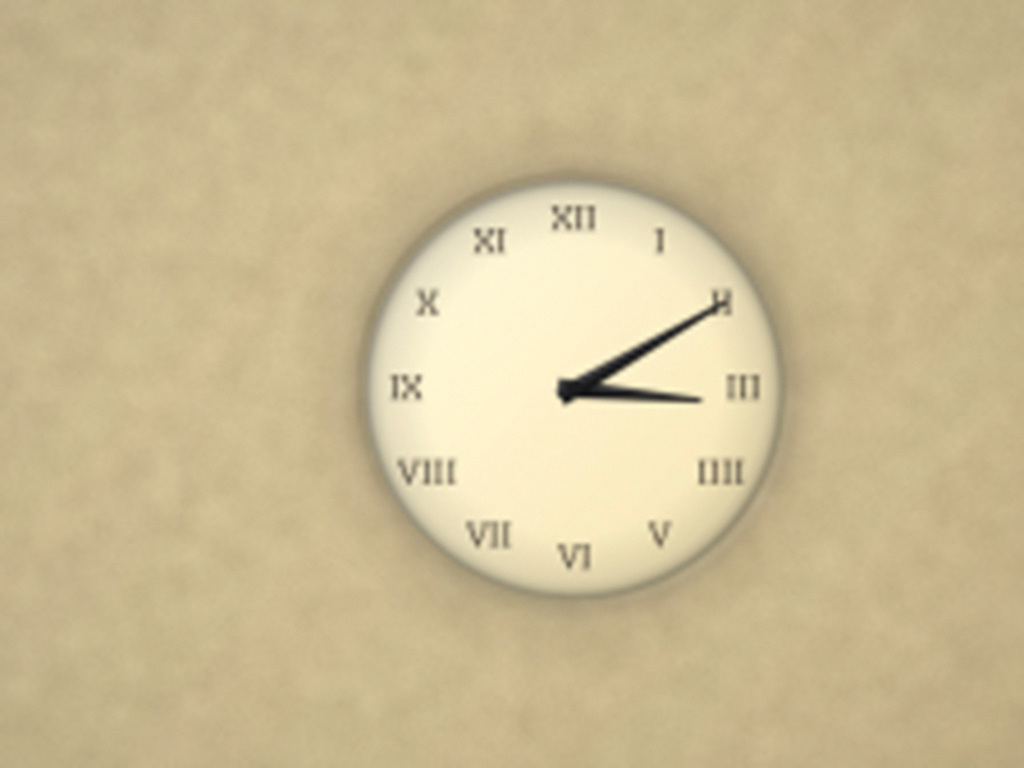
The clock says 3:10
